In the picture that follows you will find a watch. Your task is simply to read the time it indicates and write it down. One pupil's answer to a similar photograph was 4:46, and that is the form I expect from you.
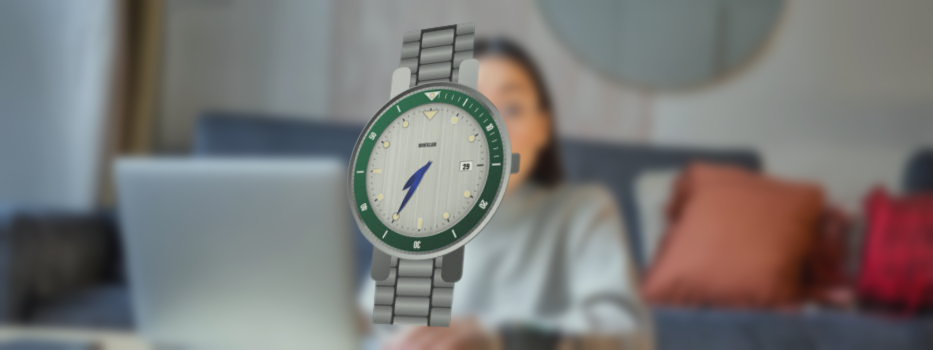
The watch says 7:35
